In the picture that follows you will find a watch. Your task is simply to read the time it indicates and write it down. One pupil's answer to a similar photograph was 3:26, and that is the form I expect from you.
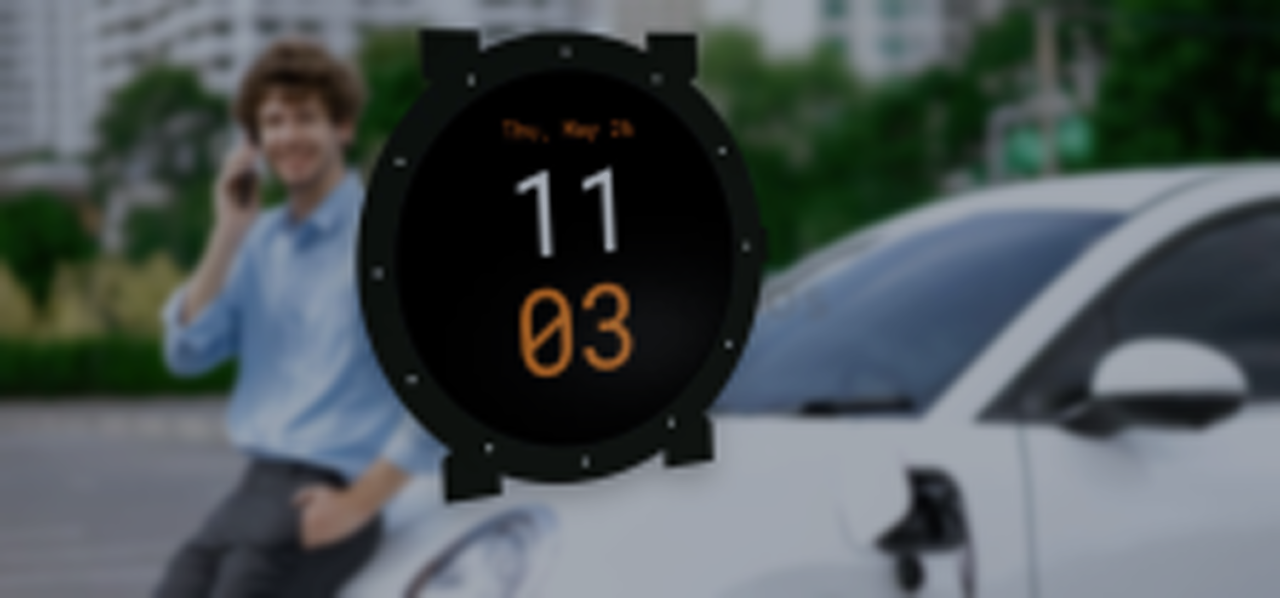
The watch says 11:03
